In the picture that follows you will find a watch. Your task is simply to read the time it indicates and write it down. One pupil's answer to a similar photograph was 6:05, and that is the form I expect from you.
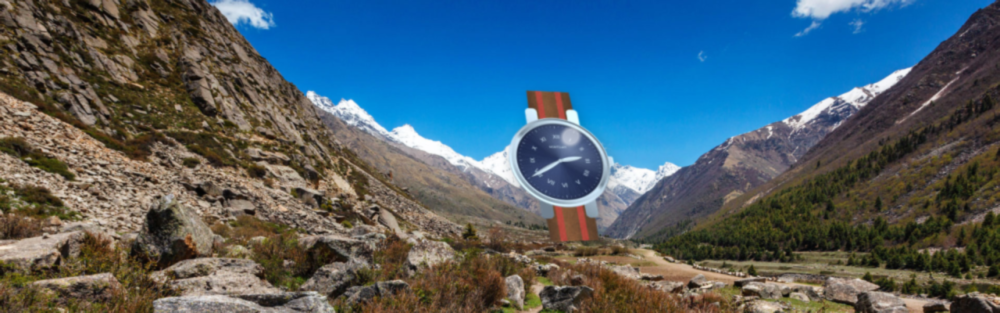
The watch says 2:40
